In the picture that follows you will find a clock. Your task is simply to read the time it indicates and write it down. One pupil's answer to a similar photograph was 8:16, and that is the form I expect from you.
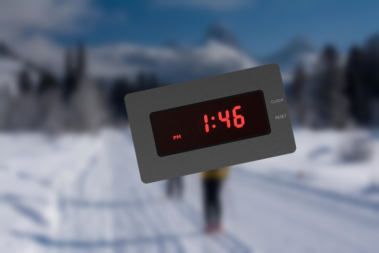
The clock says 1:46
